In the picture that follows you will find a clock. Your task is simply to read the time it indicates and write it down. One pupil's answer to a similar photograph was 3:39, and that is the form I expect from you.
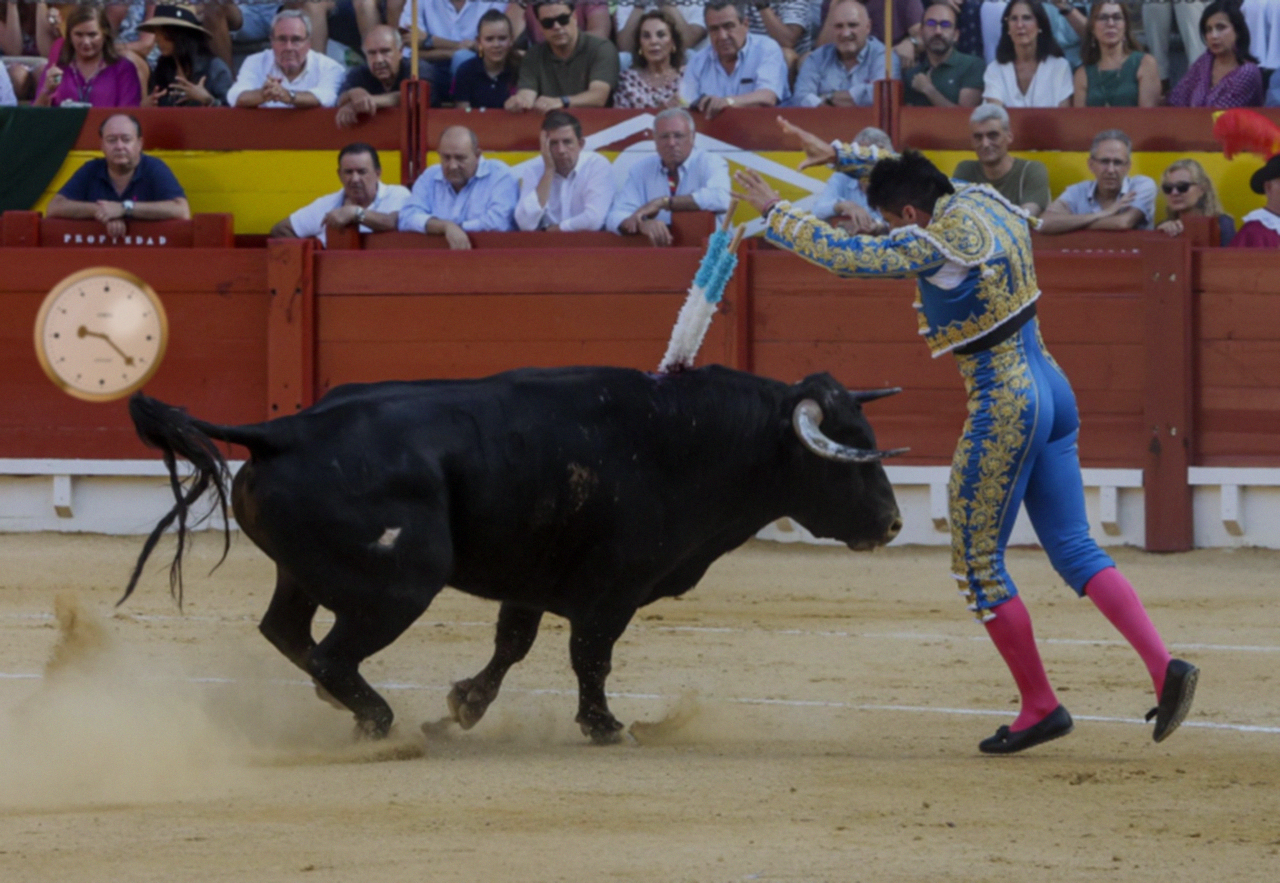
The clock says 9:22
